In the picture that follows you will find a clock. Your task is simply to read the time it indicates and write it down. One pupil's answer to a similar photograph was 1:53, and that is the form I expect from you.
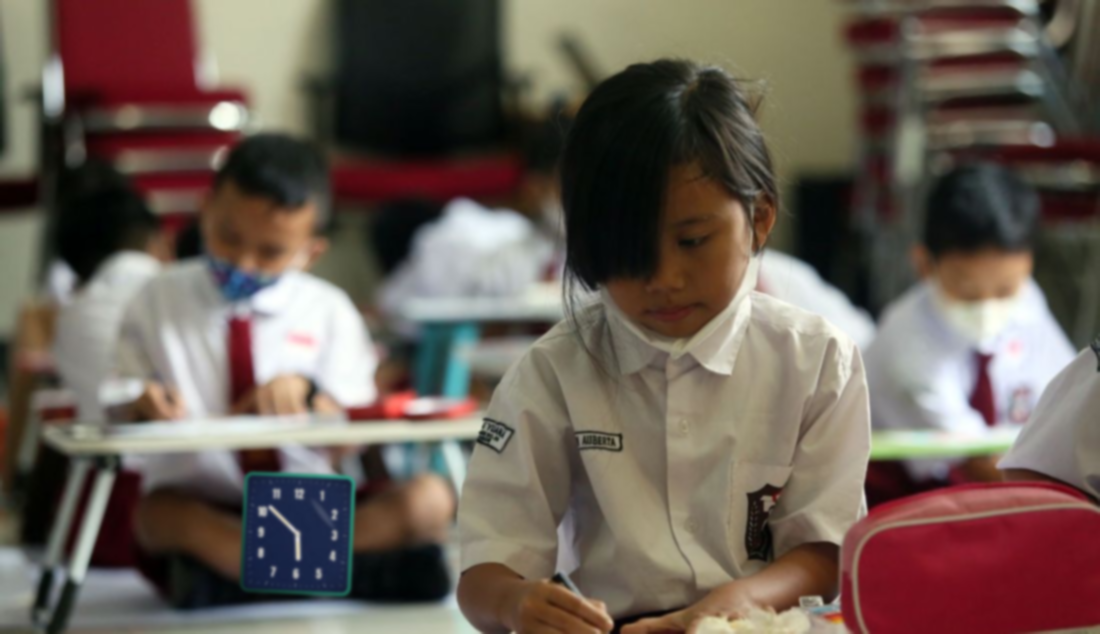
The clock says 5:52
